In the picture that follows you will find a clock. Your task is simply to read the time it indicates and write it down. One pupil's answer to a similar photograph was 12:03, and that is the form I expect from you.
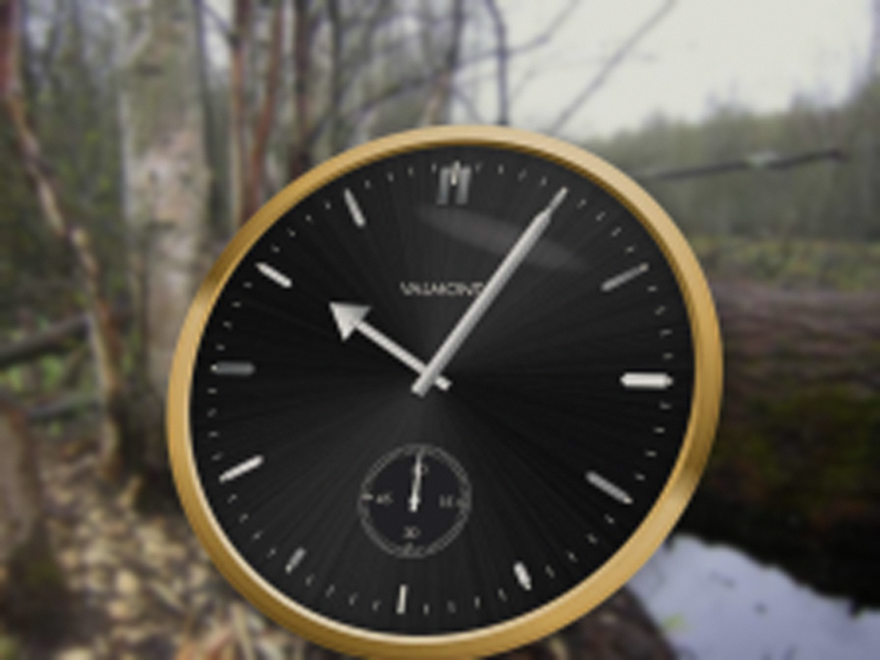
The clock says 10:05
